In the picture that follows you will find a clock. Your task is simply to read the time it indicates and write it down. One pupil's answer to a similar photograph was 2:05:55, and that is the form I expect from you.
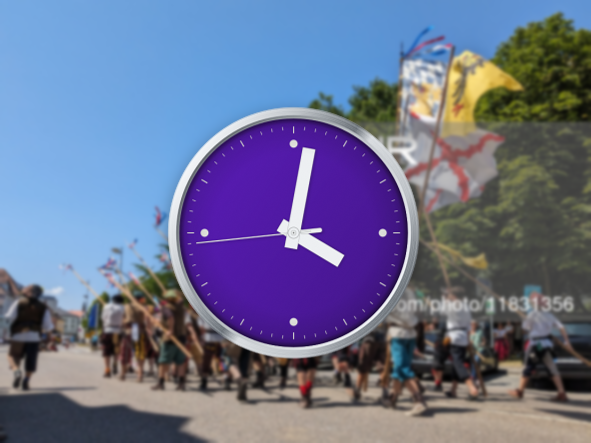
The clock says 4:01:44
